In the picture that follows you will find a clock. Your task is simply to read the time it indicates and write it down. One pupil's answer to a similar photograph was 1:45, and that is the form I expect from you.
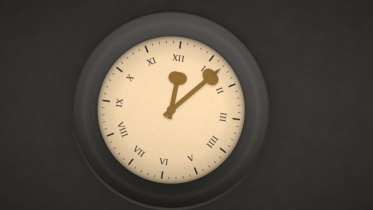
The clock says 12:07
